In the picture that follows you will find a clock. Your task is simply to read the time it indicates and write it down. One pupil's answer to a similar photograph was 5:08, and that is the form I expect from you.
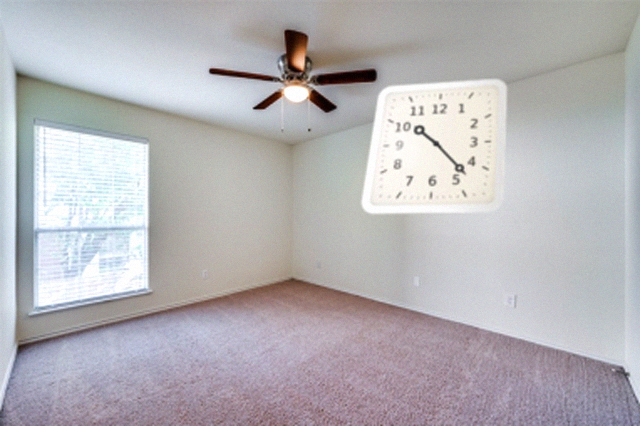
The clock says 10:23
